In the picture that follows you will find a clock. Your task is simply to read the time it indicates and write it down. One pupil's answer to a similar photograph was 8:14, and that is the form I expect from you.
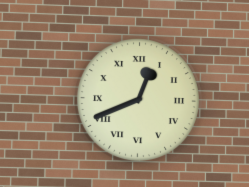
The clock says 12:41
